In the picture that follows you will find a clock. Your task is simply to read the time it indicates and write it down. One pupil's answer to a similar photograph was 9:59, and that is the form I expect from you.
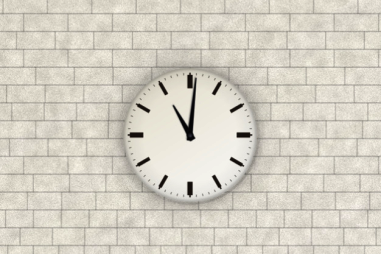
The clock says 11:01
